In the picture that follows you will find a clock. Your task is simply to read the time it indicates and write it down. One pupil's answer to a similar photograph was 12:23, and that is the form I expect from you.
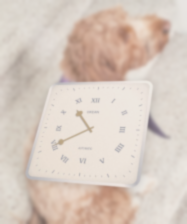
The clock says 10:40
